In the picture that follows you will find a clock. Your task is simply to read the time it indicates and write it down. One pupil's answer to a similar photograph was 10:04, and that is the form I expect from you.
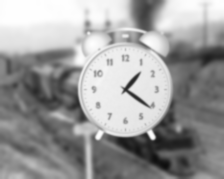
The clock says 1:21
